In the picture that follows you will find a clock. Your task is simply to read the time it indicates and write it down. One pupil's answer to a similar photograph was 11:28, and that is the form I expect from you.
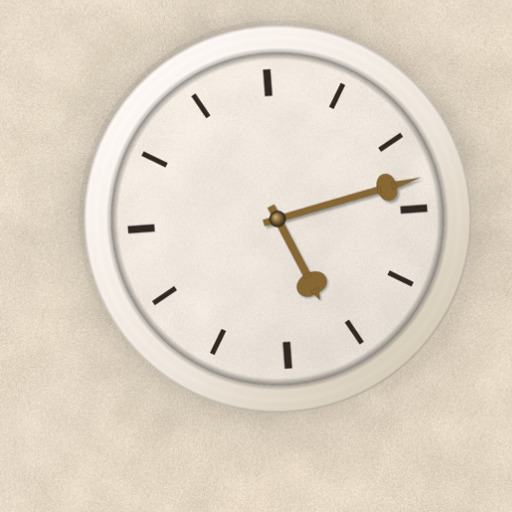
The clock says 5:13
